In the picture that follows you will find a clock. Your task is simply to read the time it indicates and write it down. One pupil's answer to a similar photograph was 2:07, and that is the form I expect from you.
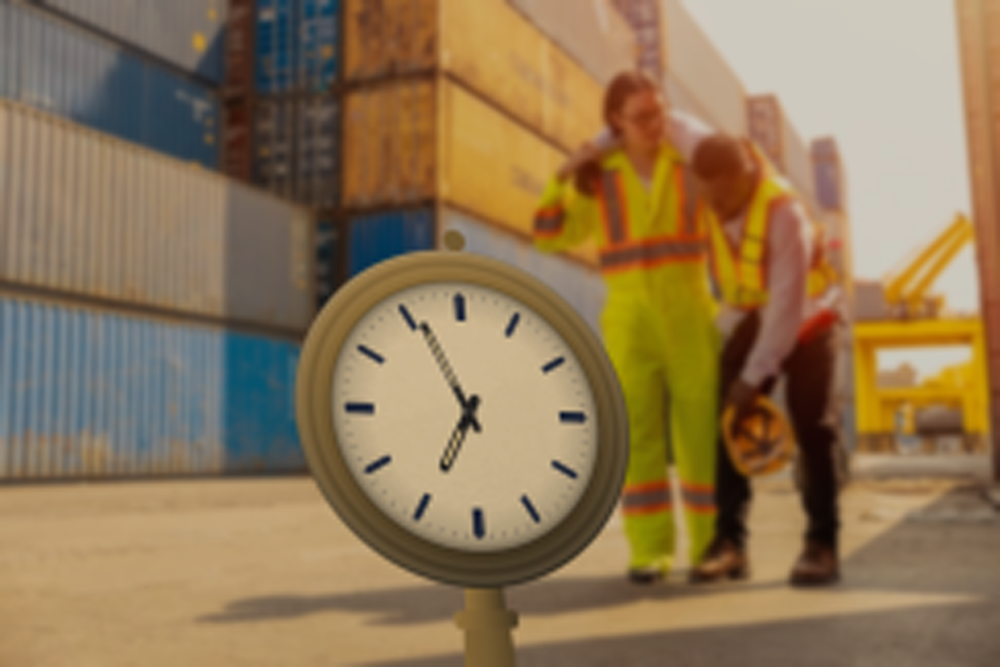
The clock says 6:56
